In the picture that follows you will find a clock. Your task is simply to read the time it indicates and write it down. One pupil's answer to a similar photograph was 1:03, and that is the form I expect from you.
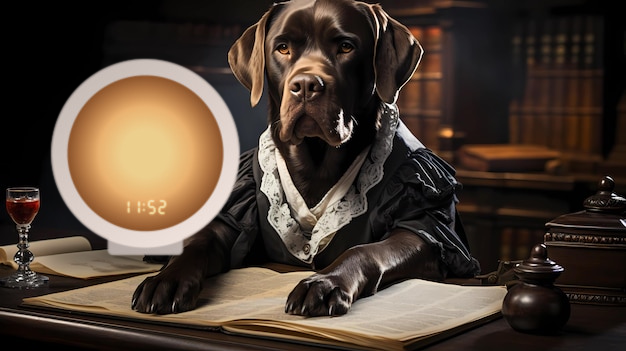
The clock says 11:52
